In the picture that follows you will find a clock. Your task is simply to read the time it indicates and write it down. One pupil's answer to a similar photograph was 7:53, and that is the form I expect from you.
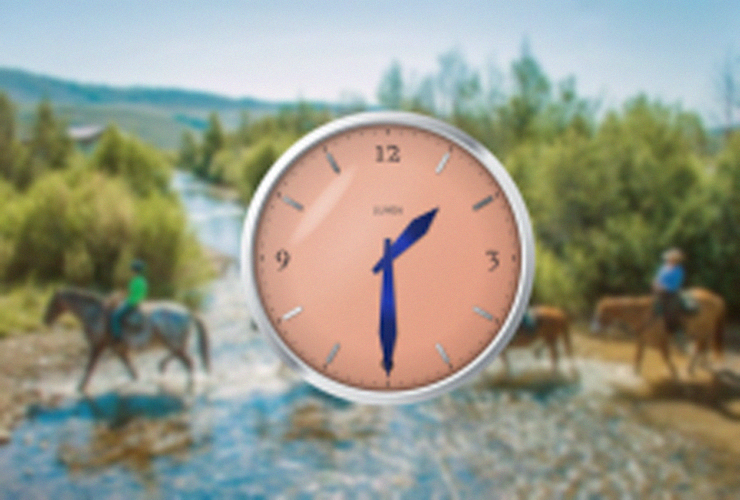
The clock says 1:30
